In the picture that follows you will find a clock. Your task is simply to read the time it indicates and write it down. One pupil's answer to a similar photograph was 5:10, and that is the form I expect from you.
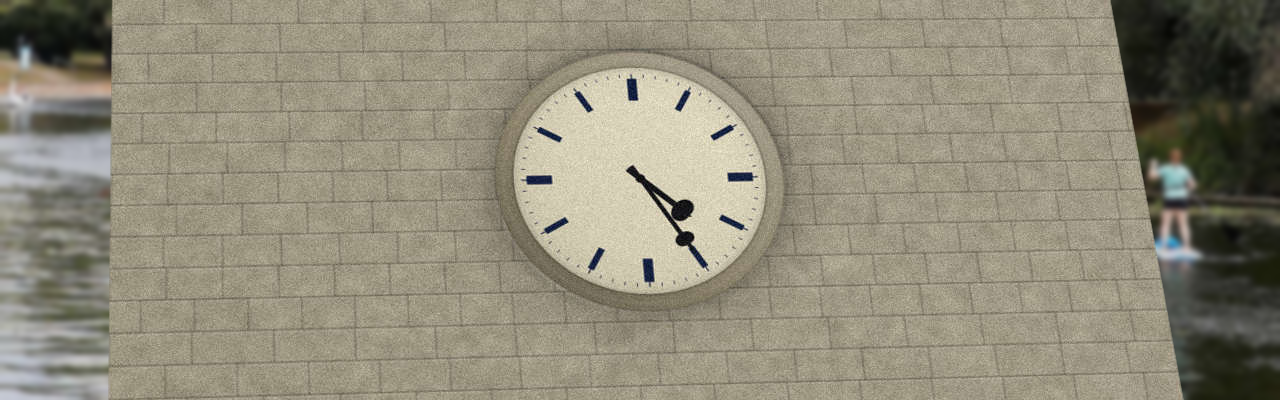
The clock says 4:25
